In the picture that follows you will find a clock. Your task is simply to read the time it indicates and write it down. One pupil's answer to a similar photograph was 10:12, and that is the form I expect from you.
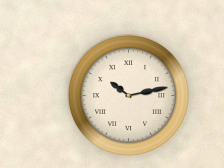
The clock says 10:13
